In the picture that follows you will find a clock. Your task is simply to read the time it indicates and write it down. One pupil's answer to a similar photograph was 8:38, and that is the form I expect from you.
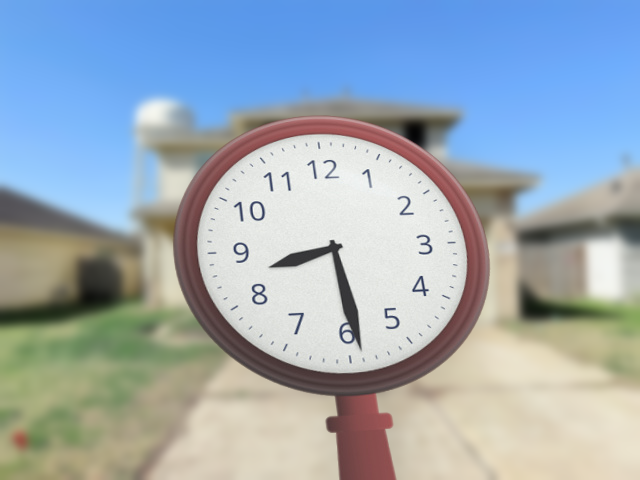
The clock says 8:29
